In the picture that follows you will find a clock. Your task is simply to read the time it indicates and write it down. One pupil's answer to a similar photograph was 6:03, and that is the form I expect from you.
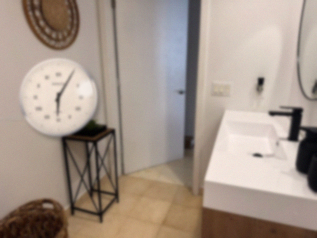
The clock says 6:05
